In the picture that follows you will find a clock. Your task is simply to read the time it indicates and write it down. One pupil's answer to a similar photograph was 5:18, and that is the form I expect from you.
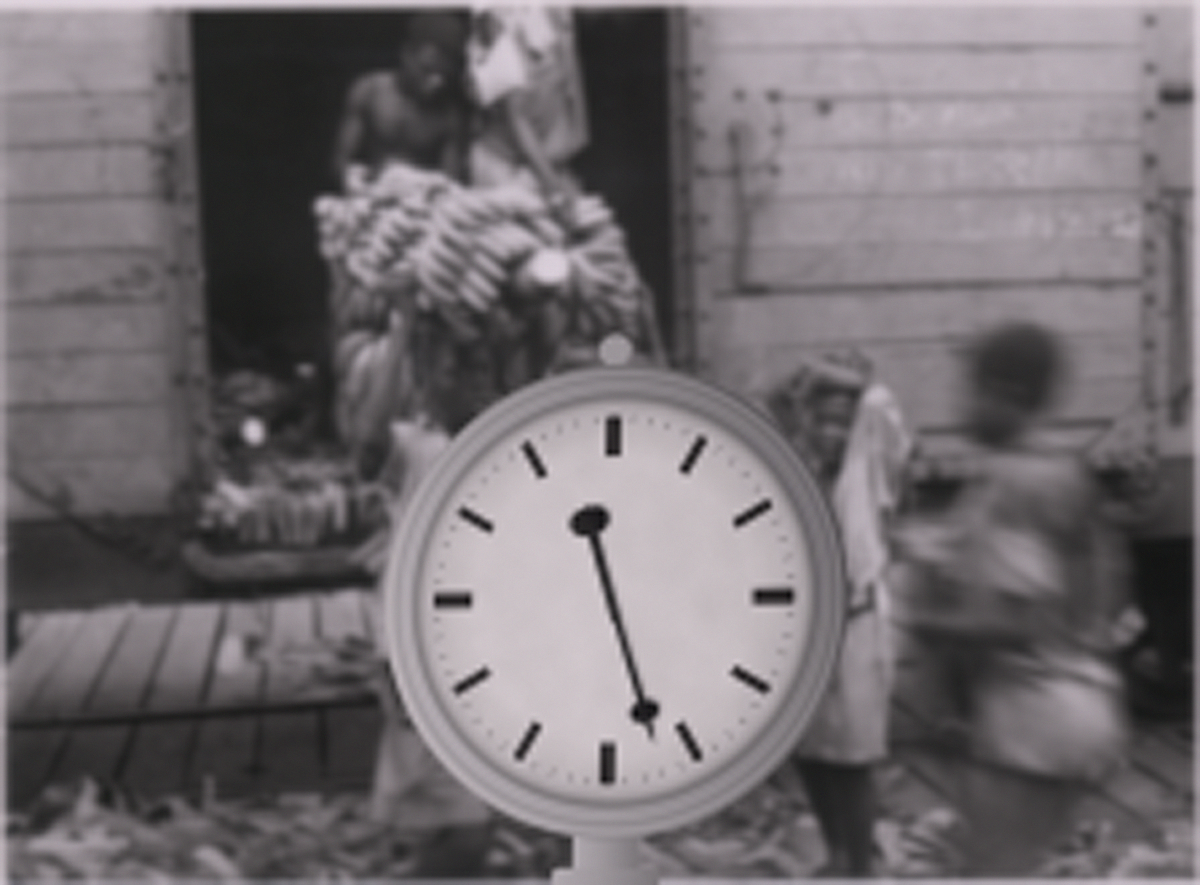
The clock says 11:27
